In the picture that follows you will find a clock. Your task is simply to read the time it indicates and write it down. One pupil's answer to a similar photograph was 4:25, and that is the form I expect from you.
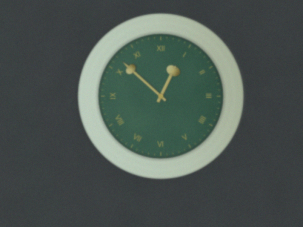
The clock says 12:52
